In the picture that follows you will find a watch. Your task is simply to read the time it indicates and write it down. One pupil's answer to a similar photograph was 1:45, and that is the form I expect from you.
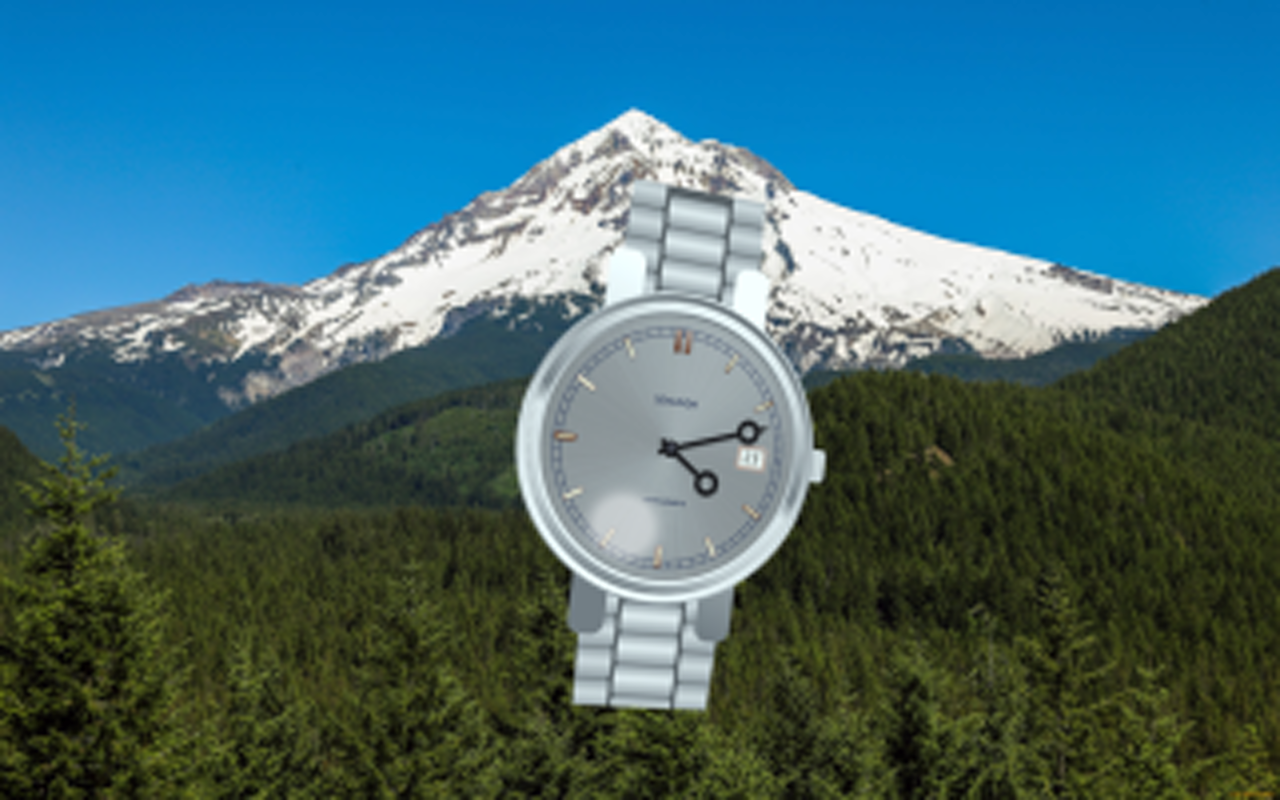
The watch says 4:12
